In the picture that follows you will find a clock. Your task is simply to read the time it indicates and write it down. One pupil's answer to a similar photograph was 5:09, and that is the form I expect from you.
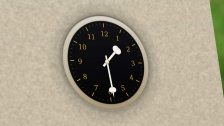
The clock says 1:29
